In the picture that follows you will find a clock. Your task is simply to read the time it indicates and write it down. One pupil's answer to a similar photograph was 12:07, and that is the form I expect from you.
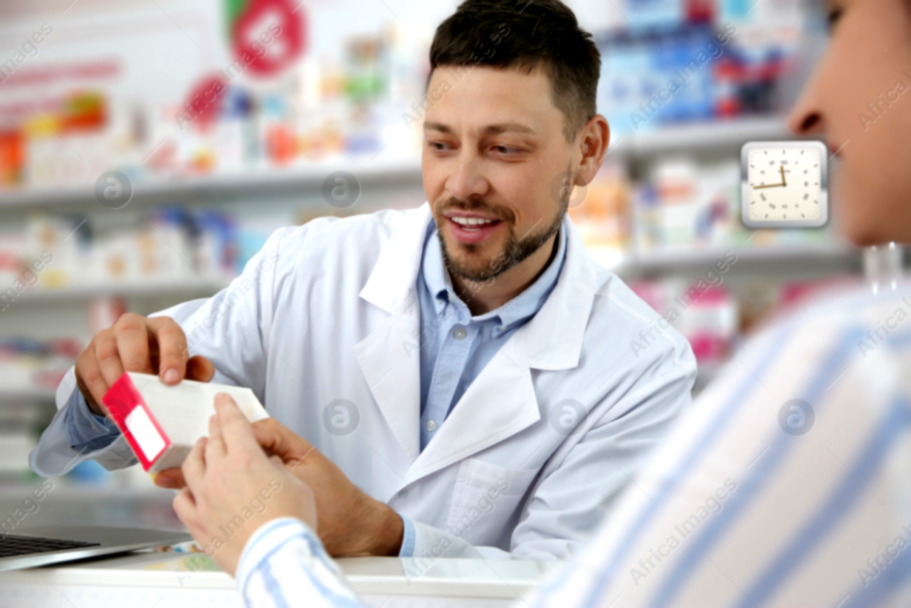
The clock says 11:44
